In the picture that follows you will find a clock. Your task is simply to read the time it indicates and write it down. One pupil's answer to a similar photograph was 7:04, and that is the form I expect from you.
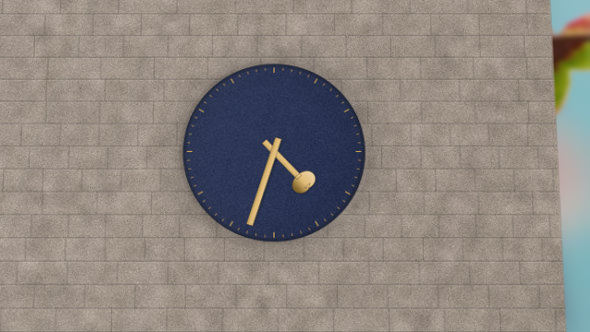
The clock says 4:33
